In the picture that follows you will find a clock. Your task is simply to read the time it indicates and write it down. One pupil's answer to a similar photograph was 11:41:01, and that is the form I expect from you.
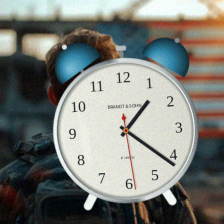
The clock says 1:21:29
